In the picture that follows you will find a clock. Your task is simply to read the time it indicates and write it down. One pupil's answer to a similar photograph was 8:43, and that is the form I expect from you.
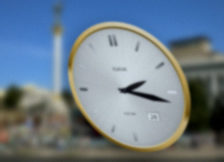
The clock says 2:17
